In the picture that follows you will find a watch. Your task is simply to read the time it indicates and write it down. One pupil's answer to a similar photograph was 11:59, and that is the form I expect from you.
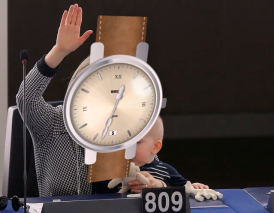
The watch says 12:33
